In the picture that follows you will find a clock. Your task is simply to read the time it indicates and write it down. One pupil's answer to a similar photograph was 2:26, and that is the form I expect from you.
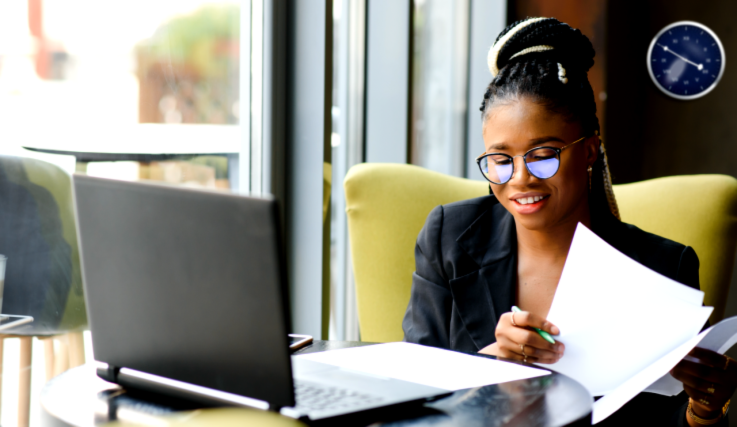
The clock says 3:50
